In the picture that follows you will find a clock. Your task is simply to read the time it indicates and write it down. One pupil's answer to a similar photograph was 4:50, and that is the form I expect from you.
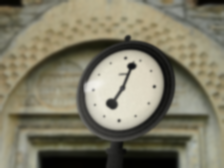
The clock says 7:03
